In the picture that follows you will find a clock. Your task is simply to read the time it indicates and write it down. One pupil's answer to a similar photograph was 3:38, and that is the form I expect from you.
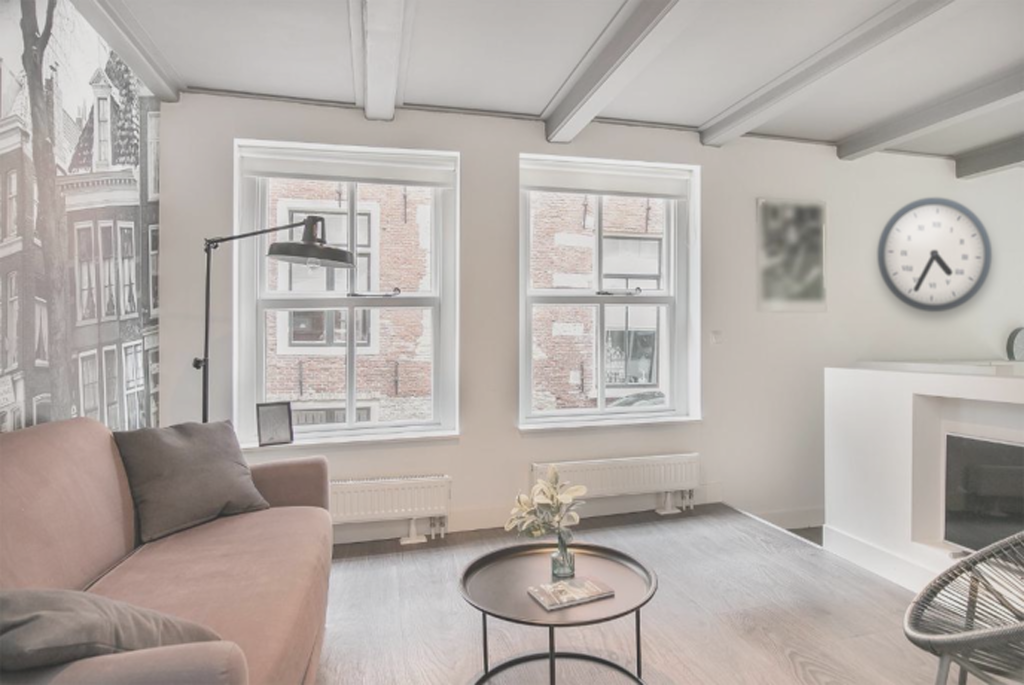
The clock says 4:34
